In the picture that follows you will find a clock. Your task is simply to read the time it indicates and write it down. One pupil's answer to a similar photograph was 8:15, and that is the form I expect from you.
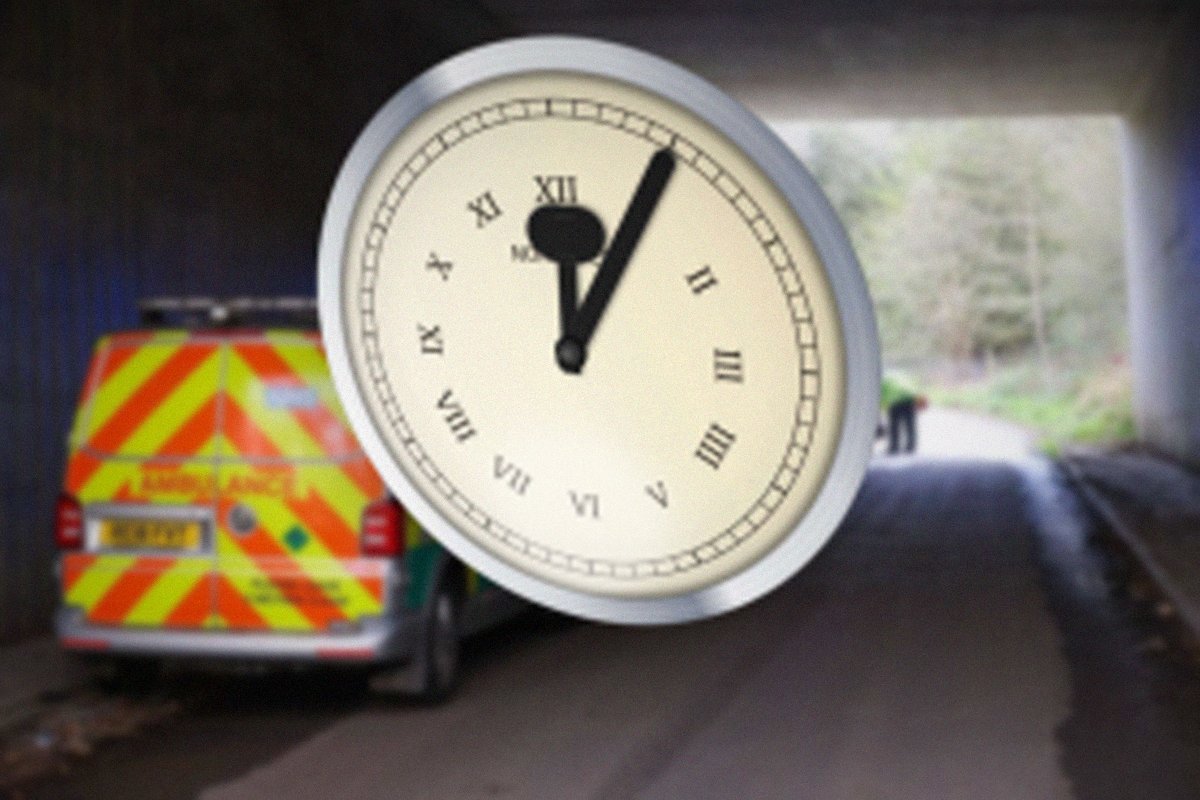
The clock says 12:05
